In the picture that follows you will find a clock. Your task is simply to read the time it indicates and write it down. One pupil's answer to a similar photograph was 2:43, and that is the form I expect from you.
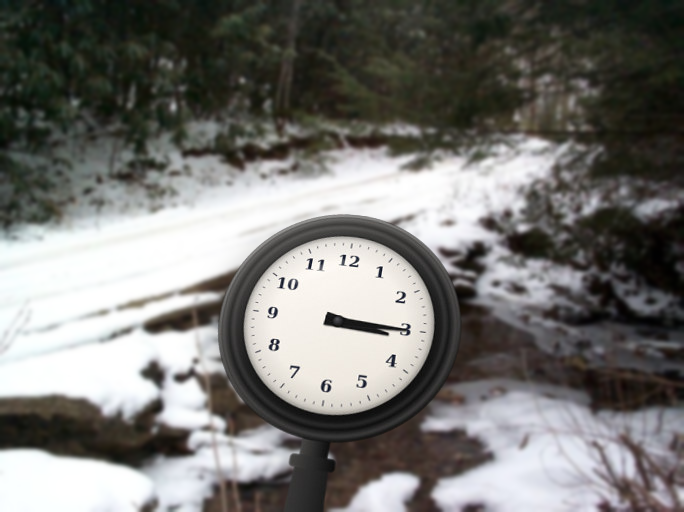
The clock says 3:15
